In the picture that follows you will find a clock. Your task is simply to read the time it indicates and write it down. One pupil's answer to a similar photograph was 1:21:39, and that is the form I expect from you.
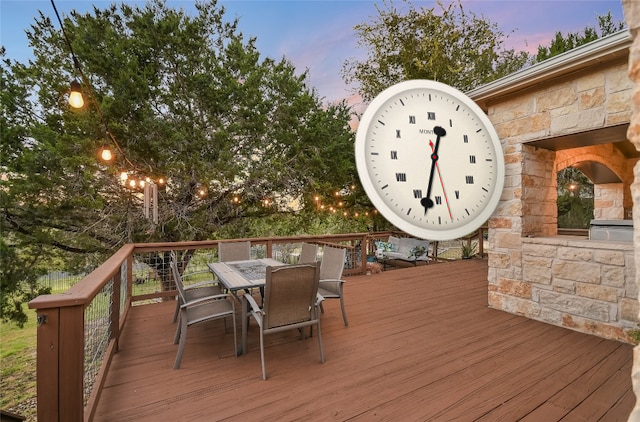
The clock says 12:32:28
